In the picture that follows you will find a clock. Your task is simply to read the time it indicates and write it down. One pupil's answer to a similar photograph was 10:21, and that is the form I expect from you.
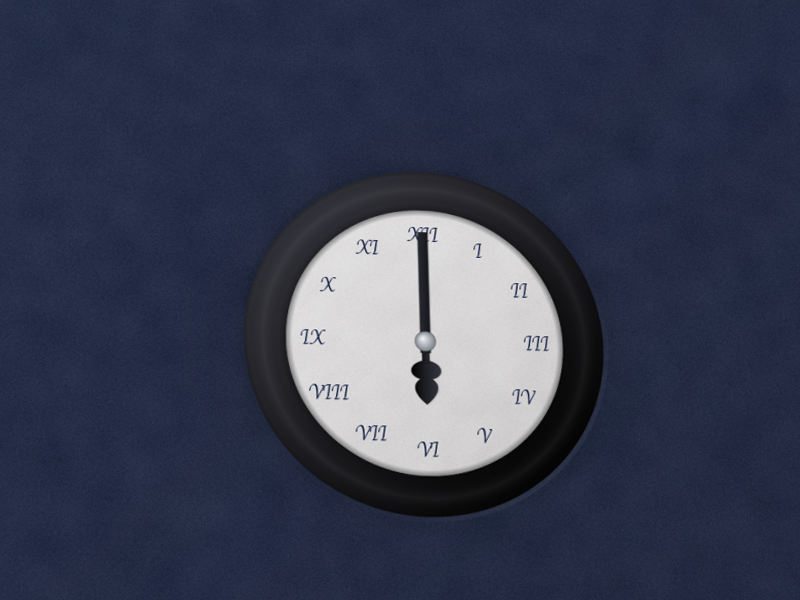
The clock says 6:00
